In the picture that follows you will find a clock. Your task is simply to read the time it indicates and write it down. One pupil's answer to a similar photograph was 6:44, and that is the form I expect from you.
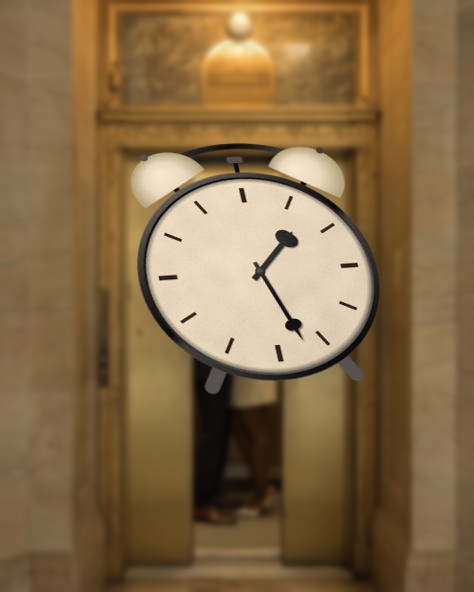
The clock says 1:27
